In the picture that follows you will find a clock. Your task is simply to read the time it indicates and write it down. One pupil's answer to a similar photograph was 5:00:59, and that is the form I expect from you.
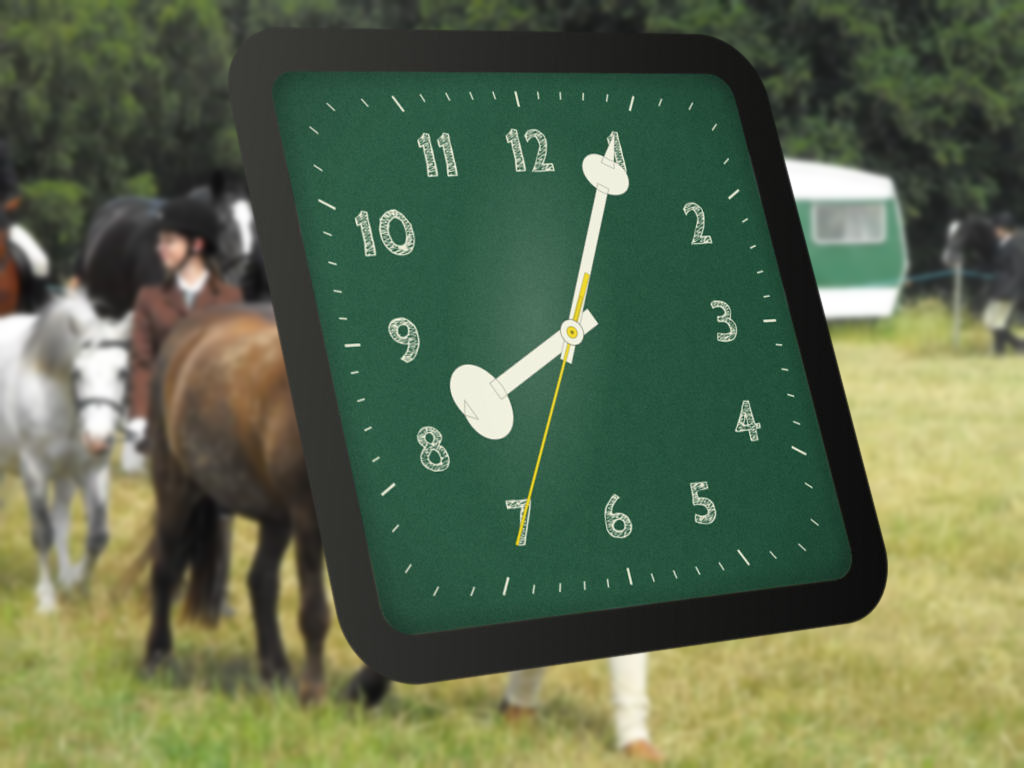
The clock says 8:04:35
